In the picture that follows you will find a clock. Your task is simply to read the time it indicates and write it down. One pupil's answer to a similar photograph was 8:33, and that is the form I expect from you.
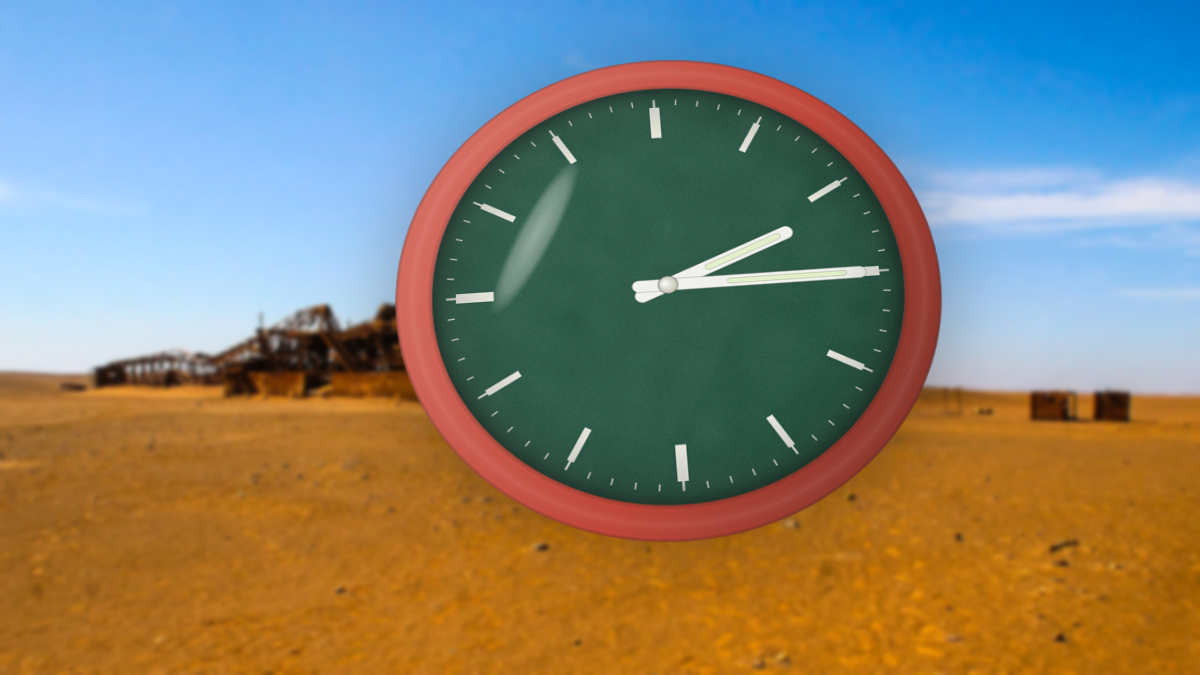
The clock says 2:15
